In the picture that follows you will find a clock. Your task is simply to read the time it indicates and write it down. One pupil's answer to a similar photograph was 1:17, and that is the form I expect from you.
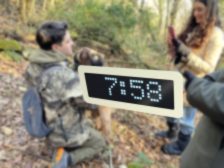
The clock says 7:58
